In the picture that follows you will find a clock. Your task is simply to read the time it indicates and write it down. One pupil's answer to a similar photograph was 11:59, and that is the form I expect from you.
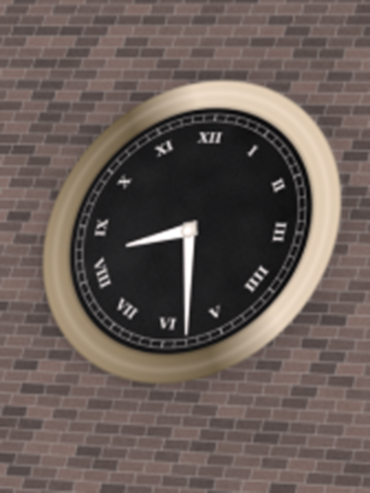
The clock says 8:28
